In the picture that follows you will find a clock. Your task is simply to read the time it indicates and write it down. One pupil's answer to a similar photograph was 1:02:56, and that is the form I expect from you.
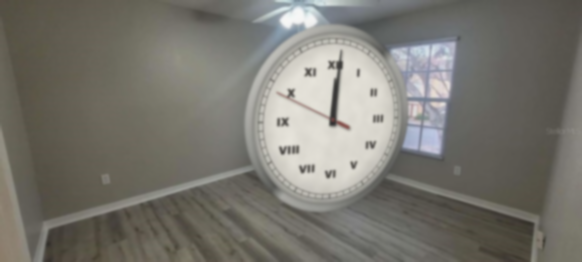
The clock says 12:00:49
